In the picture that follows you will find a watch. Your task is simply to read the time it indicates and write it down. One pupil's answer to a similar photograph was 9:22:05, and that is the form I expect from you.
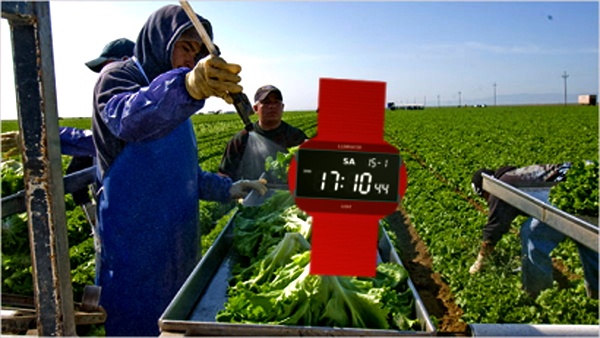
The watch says 17:10:44
